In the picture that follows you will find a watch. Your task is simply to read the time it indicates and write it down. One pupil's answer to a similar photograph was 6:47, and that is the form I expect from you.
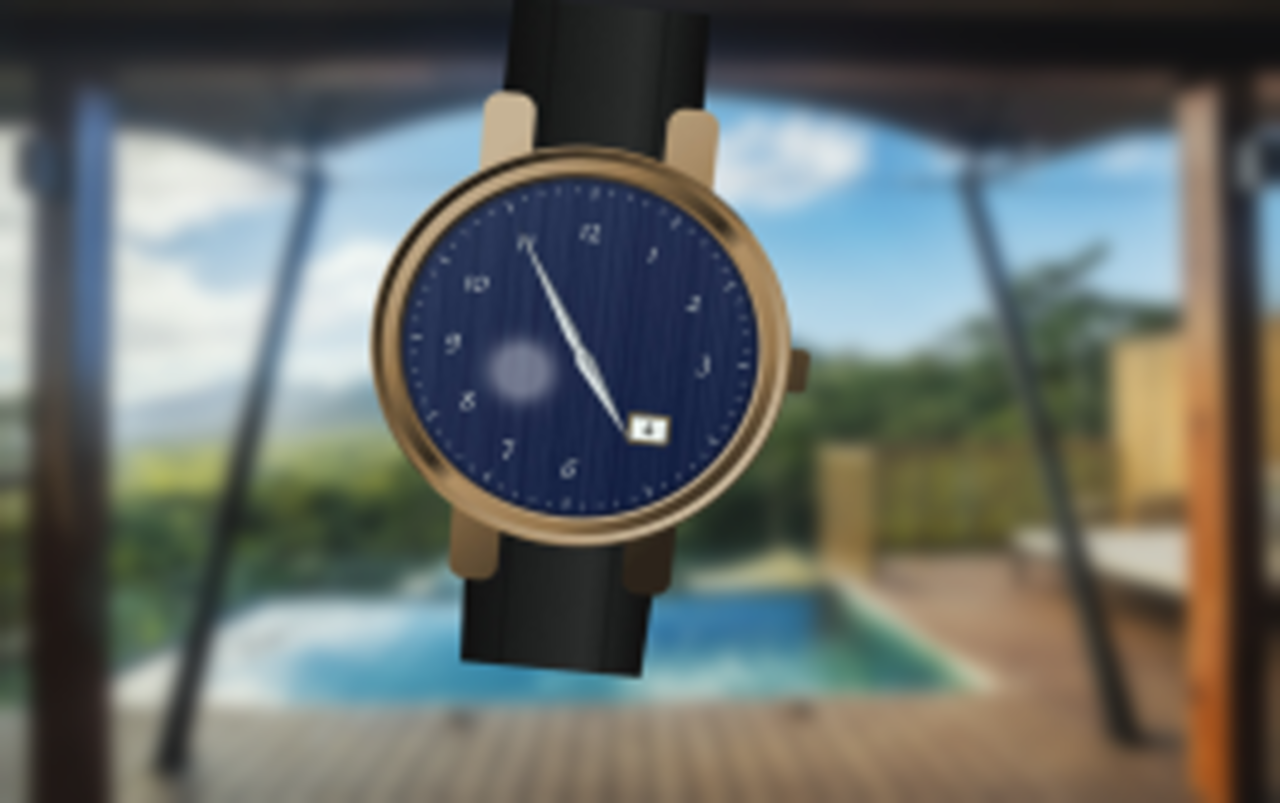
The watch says 4:55
